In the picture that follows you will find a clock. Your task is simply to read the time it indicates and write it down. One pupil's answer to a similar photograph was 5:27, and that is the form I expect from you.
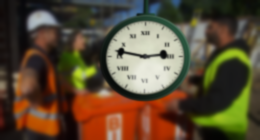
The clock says 2:47
